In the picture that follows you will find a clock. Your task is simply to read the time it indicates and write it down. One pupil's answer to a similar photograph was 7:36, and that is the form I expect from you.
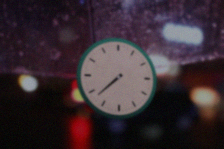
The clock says 7:38
